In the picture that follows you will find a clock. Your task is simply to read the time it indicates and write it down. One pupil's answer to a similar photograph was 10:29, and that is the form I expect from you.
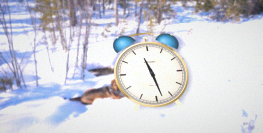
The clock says 11:28
